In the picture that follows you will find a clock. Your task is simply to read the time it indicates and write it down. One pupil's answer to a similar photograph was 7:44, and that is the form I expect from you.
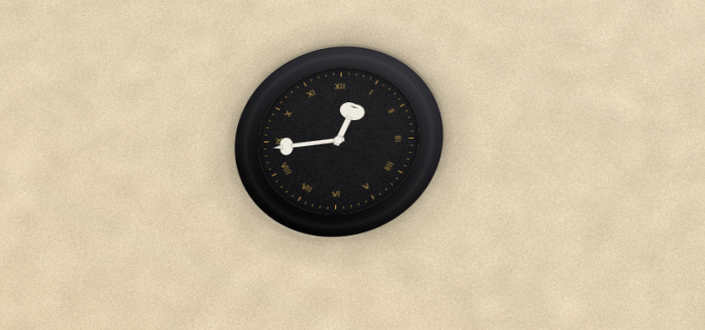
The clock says 12:44
